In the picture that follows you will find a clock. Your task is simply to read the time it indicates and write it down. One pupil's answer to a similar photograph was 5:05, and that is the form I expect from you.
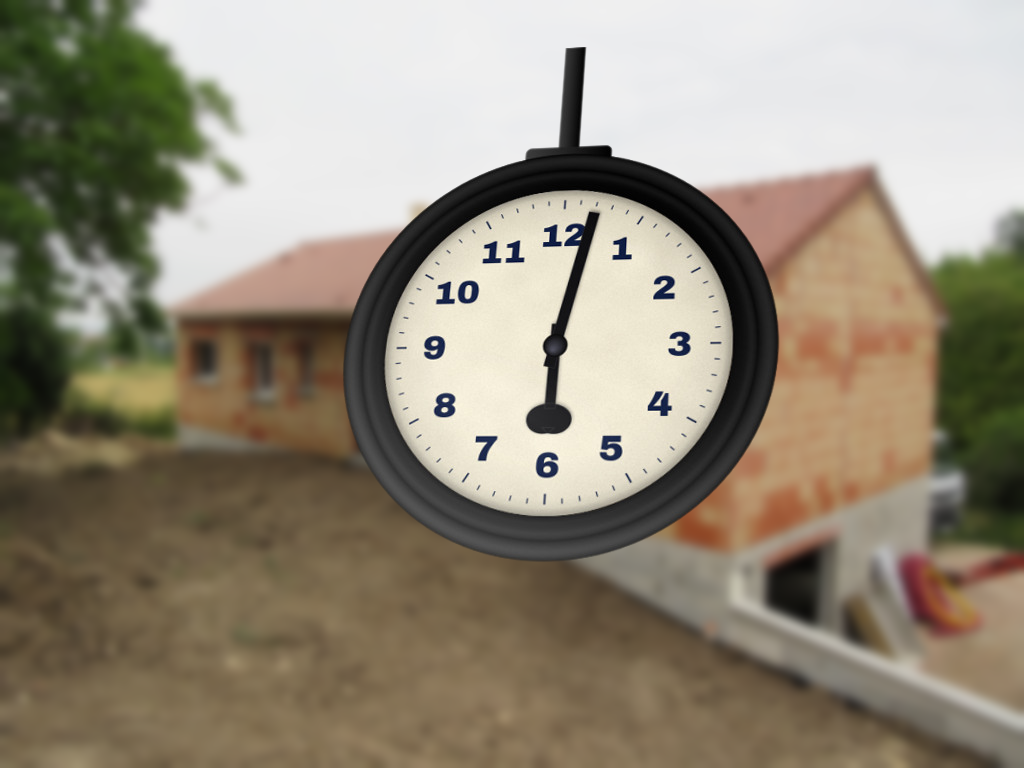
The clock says 6:02
